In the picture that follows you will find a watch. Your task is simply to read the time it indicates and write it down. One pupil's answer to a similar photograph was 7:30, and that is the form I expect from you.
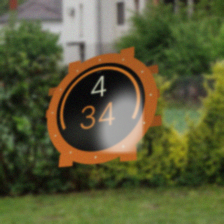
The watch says 4:34
